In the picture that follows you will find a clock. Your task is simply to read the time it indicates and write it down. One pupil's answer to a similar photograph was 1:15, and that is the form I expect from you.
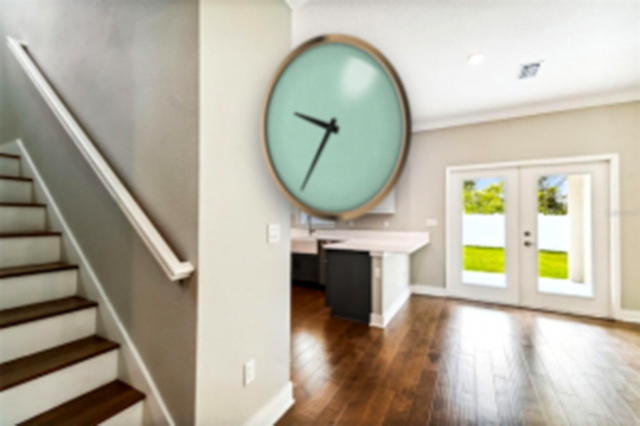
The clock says 9:35
